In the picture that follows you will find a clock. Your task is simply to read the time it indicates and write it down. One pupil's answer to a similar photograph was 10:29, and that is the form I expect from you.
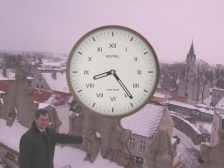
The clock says 8:24
